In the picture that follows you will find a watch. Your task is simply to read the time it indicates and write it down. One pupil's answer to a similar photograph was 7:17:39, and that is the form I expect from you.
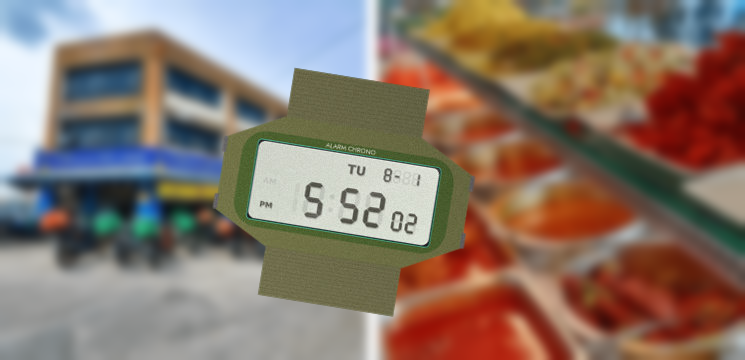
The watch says 5:52:02
